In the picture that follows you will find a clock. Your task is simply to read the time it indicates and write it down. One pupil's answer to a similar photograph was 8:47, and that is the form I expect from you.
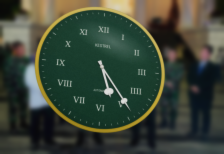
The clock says 5:24
